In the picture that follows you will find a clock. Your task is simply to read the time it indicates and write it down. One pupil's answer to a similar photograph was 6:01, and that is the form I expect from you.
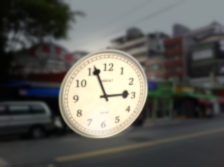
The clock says 2:56
